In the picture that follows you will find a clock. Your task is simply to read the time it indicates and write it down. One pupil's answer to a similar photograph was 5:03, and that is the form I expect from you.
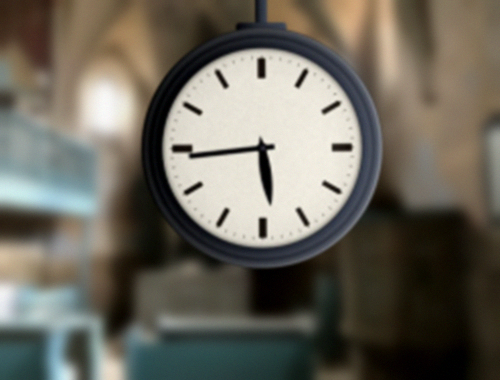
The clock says 5:44
